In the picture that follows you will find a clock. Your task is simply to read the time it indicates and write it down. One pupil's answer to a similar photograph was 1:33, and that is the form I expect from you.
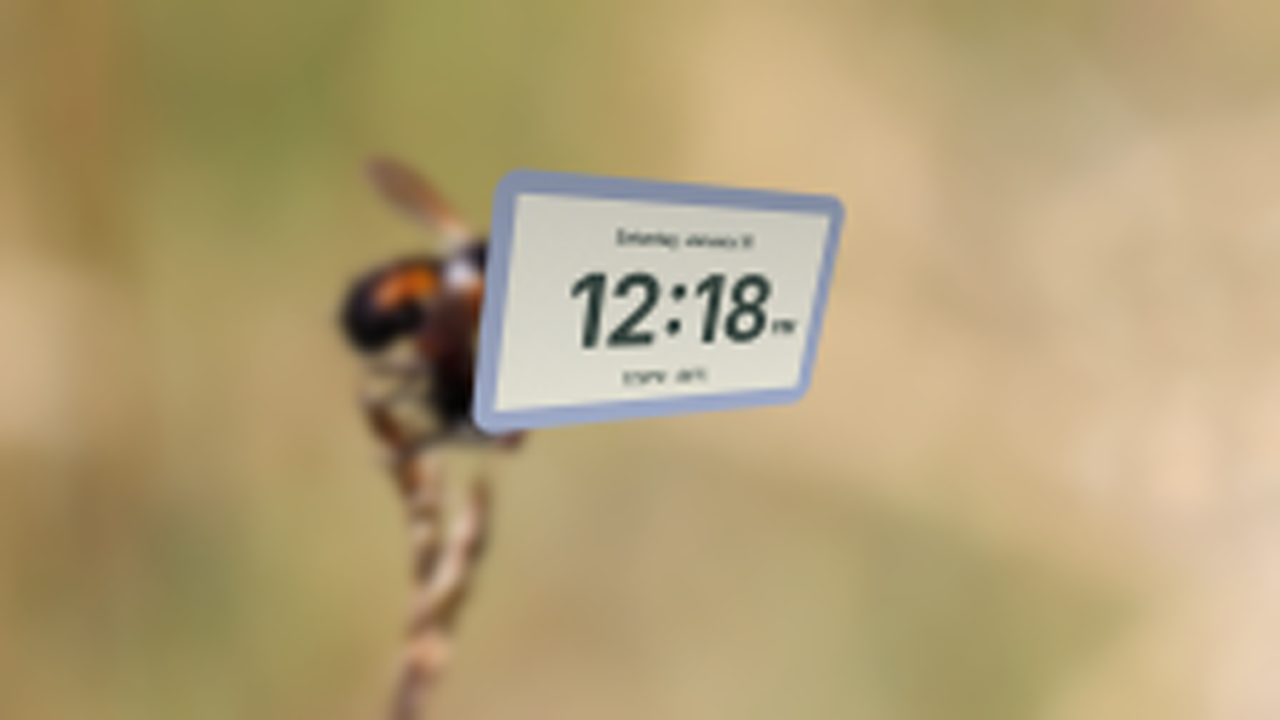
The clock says 12:18
